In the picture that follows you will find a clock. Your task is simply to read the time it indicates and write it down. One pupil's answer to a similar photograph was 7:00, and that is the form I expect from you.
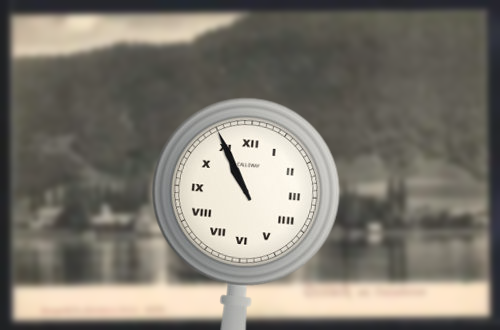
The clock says 10:55
